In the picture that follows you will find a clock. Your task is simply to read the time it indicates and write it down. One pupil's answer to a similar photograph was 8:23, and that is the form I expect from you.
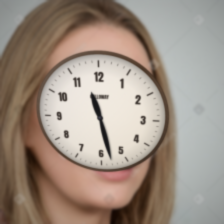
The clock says 11:28
